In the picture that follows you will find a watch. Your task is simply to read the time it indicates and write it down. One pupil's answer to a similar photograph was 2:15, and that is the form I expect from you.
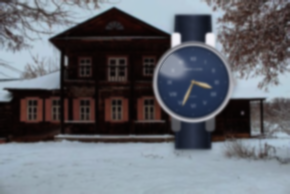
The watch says 3:34
